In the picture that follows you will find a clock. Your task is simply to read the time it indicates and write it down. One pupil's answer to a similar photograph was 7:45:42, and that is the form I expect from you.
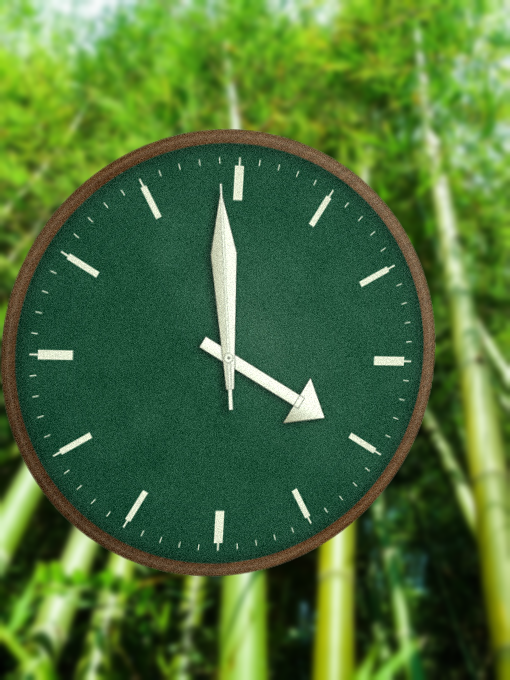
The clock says 3:58:59
